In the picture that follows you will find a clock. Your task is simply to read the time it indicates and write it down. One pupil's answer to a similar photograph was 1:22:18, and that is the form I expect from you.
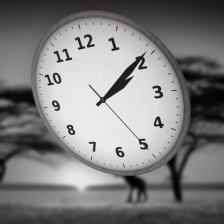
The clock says 2:09:25
